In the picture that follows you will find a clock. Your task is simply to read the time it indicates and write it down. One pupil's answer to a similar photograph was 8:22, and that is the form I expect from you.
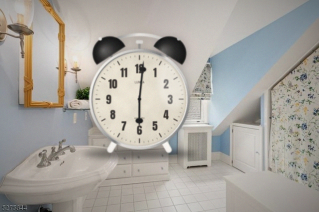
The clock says 6:01
